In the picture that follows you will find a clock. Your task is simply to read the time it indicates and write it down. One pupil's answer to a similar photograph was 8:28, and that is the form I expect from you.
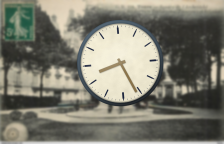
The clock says 8:26
